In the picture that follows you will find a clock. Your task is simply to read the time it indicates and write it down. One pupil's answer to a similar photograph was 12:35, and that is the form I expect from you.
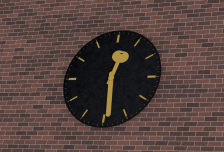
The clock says 12:29
